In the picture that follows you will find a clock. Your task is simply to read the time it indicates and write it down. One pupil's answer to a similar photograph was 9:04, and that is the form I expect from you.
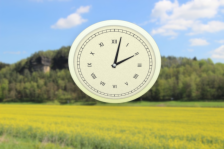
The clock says 2:02
